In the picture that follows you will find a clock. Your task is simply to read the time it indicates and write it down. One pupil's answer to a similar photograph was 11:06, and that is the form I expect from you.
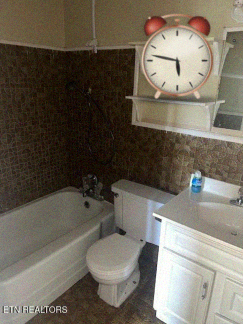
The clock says 5:47
